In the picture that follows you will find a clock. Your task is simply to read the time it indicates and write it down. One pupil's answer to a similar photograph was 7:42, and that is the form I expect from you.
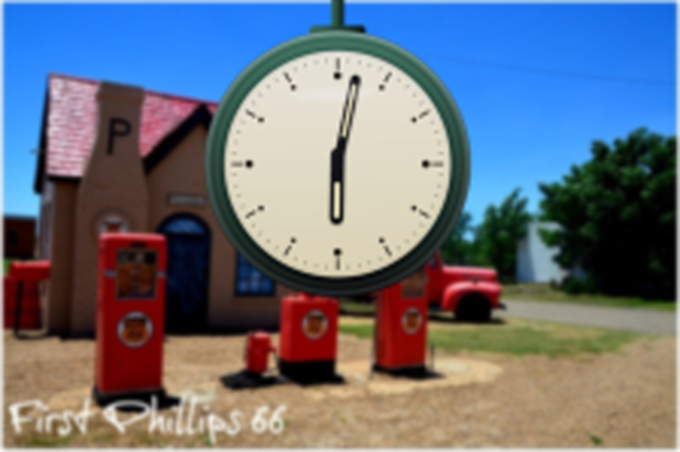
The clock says 6:02
